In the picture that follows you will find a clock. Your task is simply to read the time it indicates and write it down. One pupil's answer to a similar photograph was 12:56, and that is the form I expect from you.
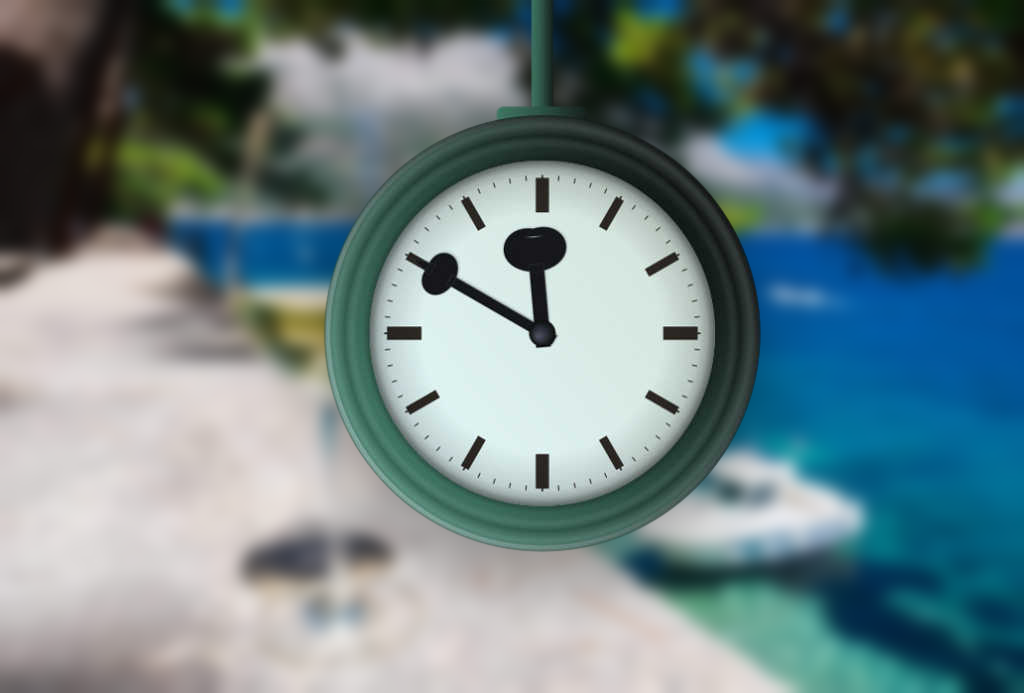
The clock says 11:50
